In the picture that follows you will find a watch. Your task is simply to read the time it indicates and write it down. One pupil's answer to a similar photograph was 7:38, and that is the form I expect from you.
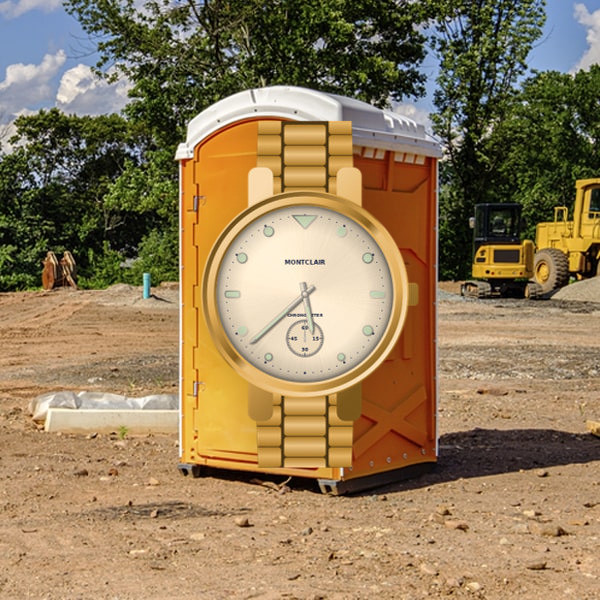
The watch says 5:38
